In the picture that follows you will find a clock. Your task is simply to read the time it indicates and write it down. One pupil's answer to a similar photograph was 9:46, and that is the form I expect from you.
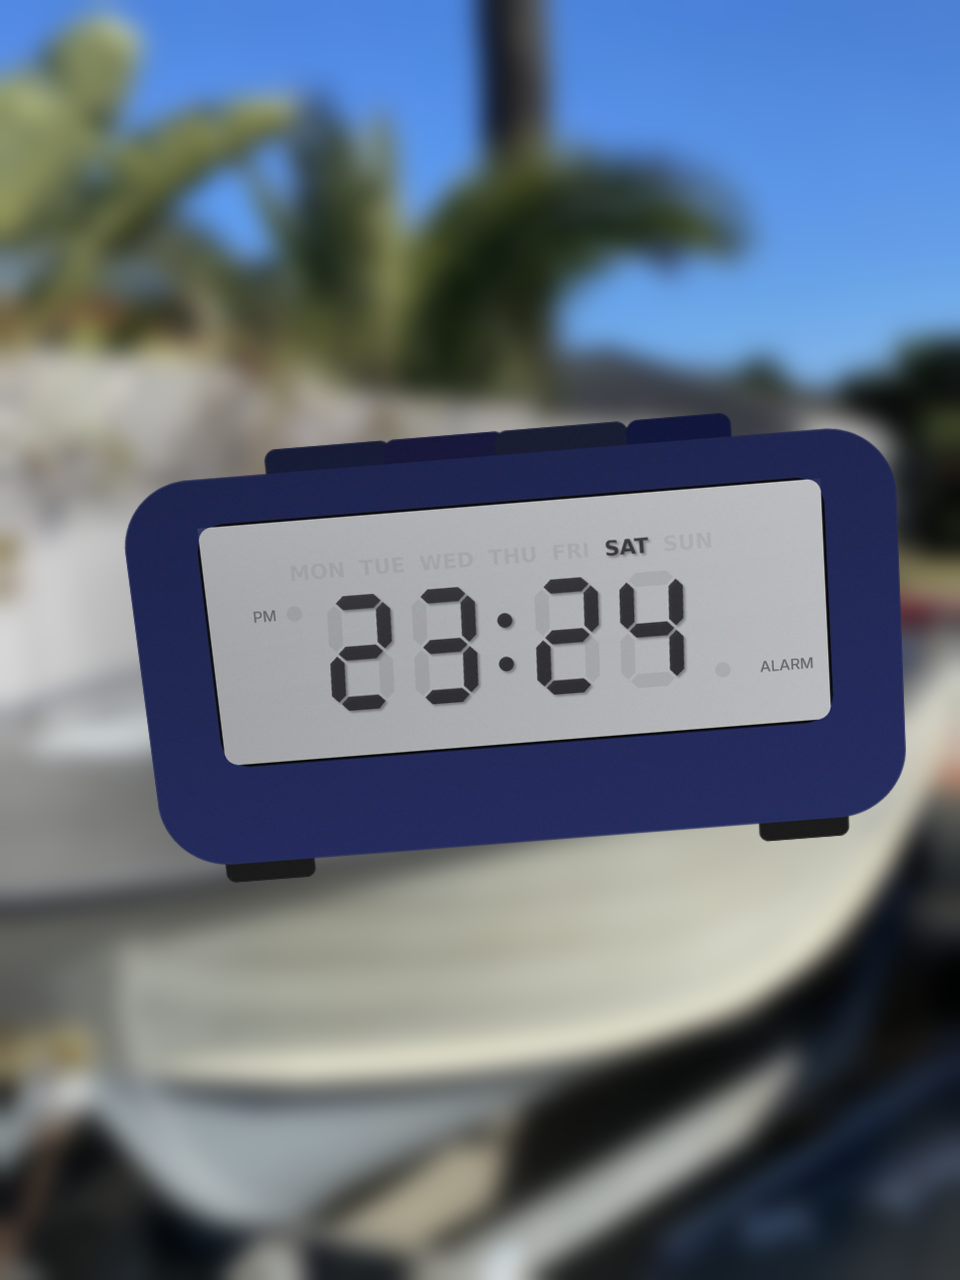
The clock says 23:24
